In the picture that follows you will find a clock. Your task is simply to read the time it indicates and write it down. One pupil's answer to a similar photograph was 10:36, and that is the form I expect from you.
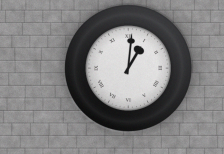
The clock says 1:01
